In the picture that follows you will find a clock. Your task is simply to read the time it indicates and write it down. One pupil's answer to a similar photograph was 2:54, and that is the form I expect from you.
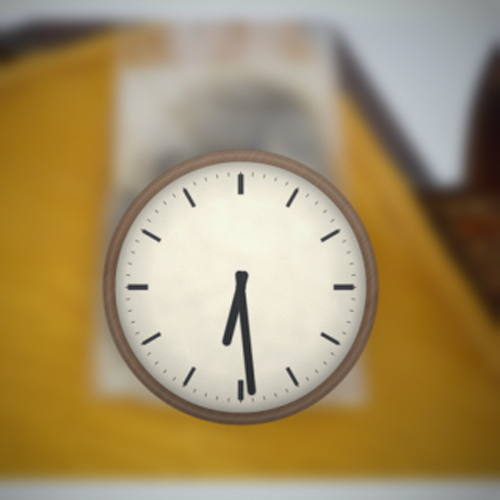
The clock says 6:29
